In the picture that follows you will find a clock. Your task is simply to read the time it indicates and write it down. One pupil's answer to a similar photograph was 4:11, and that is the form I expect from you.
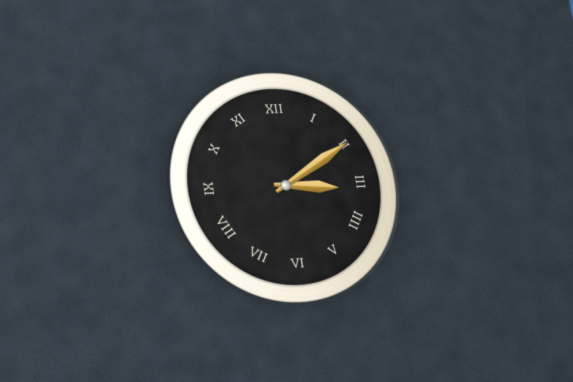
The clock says 3:10
